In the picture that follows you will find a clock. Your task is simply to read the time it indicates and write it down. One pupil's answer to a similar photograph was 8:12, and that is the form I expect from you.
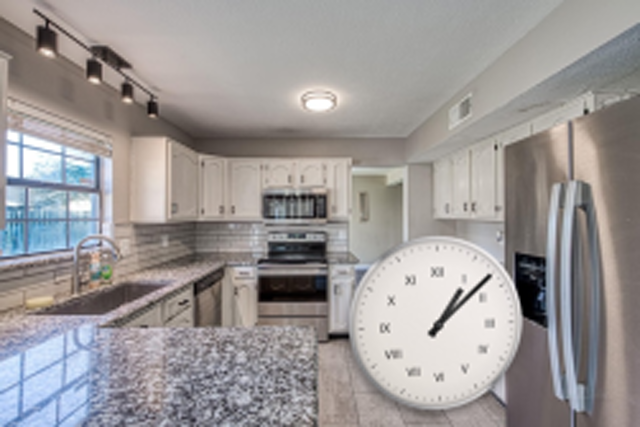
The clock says 1:08
